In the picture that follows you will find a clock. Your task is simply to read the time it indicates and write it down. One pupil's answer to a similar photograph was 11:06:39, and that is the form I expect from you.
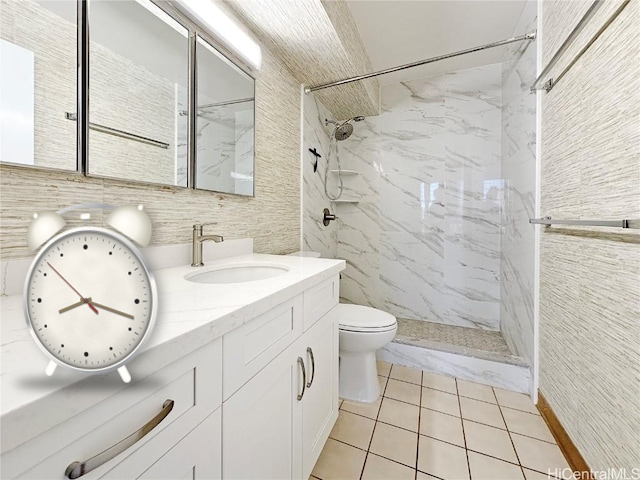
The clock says 8:17:52
